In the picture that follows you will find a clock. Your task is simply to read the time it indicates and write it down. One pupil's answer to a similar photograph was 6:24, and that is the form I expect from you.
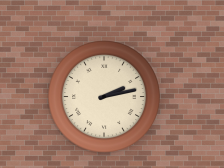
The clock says 2:13
